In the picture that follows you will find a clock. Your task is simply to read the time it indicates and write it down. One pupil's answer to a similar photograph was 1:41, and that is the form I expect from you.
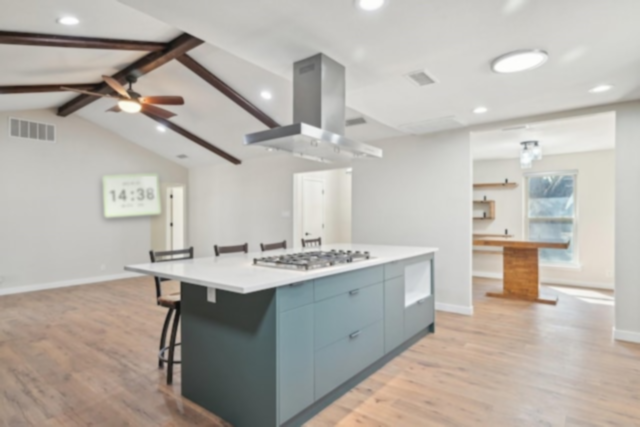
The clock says 14:38
